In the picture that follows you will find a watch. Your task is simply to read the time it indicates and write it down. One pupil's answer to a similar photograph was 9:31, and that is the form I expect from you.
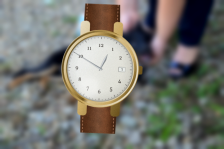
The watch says 12:50
